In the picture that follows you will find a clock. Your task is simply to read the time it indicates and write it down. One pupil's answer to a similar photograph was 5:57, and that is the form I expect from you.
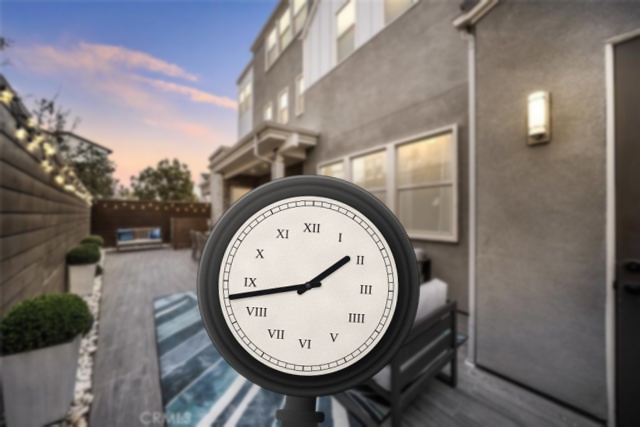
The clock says 1:43
